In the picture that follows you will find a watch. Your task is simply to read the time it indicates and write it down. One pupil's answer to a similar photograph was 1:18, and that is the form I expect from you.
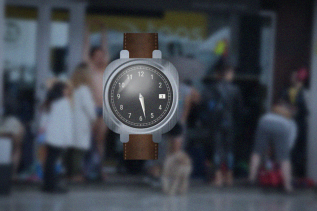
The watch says 5:28
